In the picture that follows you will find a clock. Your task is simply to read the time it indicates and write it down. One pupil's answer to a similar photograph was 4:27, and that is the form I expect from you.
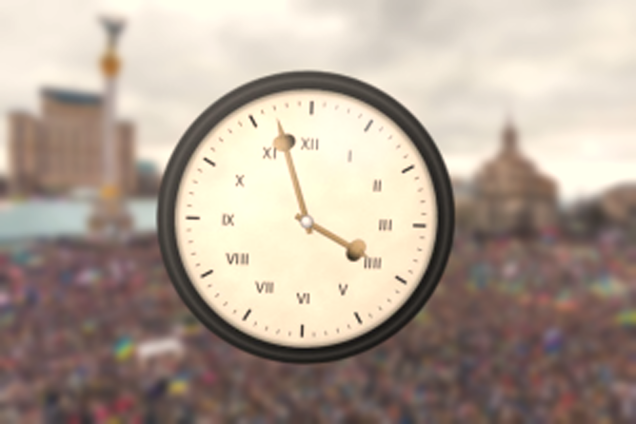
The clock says 3:57
